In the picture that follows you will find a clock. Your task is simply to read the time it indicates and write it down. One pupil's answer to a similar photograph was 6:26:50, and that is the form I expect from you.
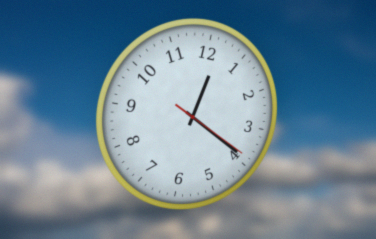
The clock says 12:19:19
